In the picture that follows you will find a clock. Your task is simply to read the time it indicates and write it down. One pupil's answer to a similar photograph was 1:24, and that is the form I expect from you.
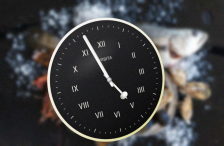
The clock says 4:57
